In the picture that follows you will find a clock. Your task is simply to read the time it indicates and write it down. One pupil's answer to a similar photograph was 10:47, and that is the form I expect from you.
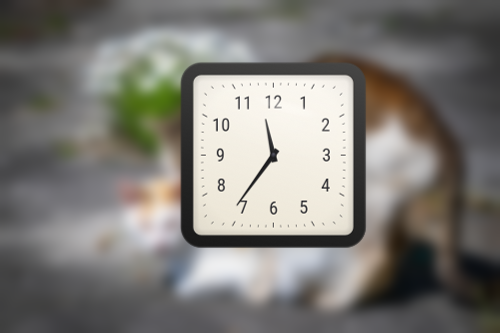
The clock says 11:36
